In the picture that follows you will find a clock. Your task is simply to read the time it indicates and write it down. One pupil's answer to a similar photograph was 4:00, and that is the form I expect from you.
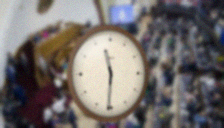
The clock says 11:31
